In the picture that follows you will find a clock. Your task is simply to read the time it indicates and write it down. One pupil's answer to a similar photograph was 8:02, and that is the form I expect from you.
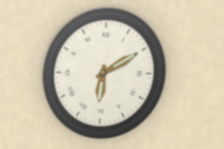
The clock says 6:10
